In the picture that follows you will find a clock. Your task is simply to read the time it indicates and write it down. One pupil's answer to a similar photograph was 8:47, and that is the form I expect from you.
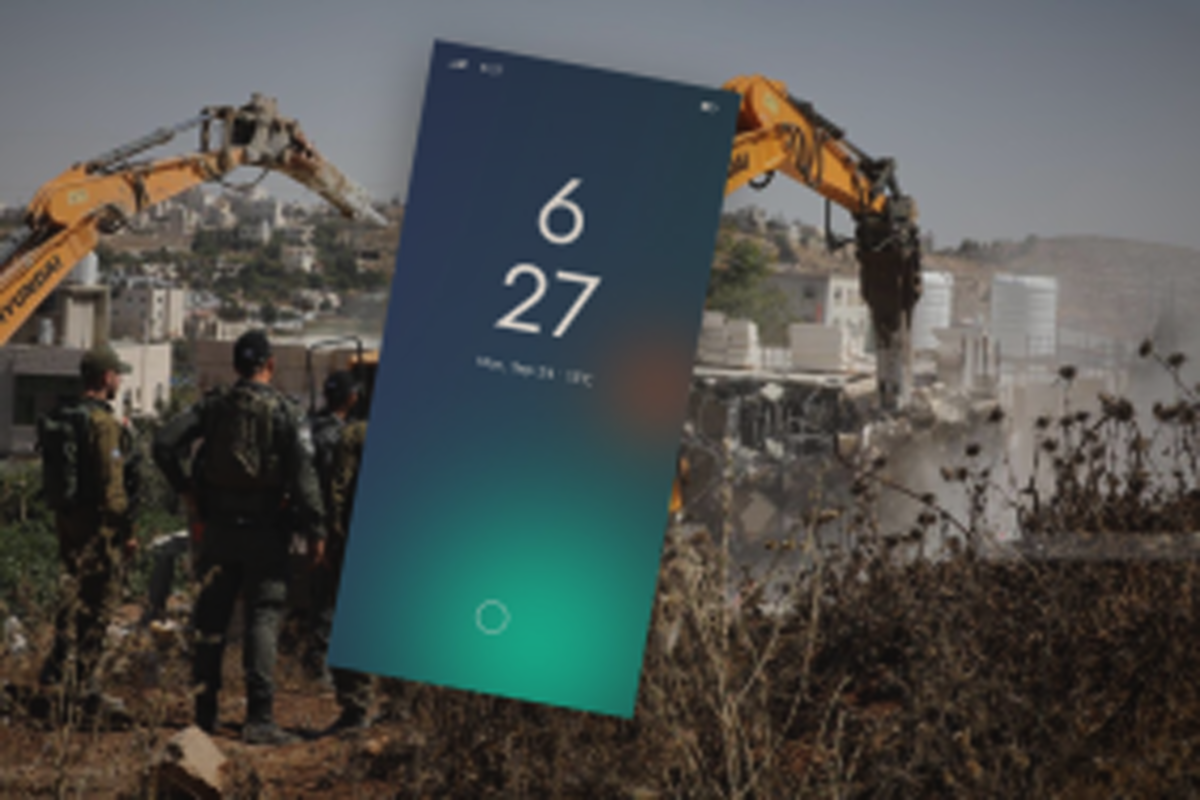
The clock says 6:27
